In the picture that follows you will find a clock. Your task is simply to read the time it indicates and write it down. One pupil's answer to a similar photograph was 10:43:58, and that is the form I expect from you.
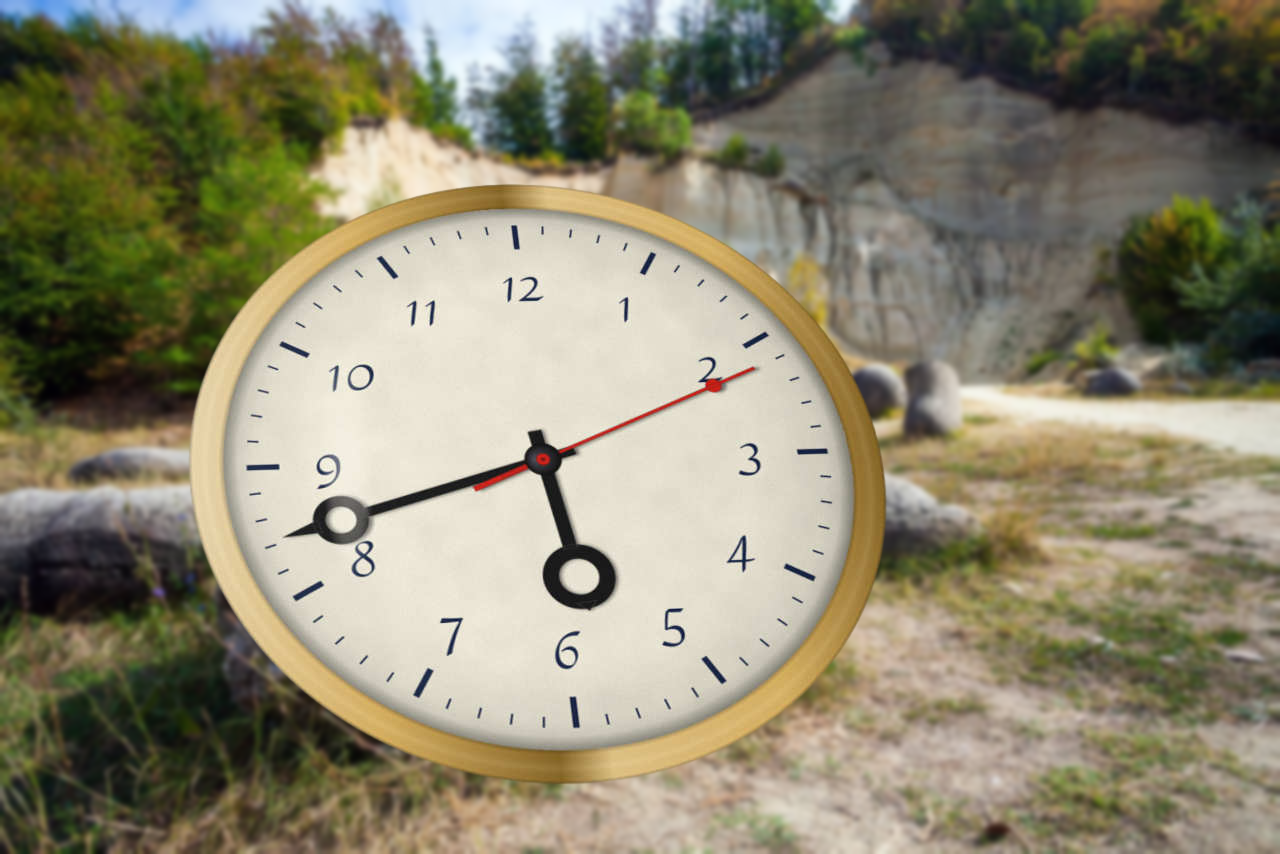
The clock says 5:42:11
